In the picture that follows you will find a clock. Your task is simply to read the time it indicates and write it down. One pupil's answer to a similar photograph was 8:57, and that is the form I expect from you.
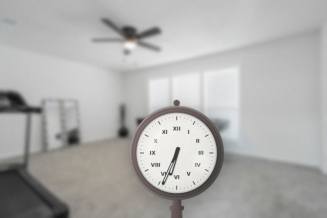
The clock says 6:34
